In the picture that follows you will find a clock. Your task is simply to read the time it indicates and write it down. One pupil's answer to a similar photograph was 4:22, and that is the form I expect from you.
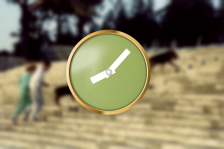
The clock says 8:07
